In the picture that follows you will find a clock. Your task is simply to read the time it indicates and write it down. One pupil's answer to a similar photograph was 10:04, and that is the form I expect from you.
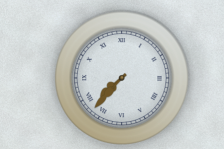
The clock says 7:37
